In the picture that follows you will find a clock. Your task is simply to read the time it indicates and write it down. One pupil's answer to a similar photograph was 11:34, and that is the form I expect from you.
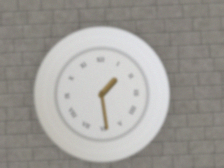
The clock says 1:29
